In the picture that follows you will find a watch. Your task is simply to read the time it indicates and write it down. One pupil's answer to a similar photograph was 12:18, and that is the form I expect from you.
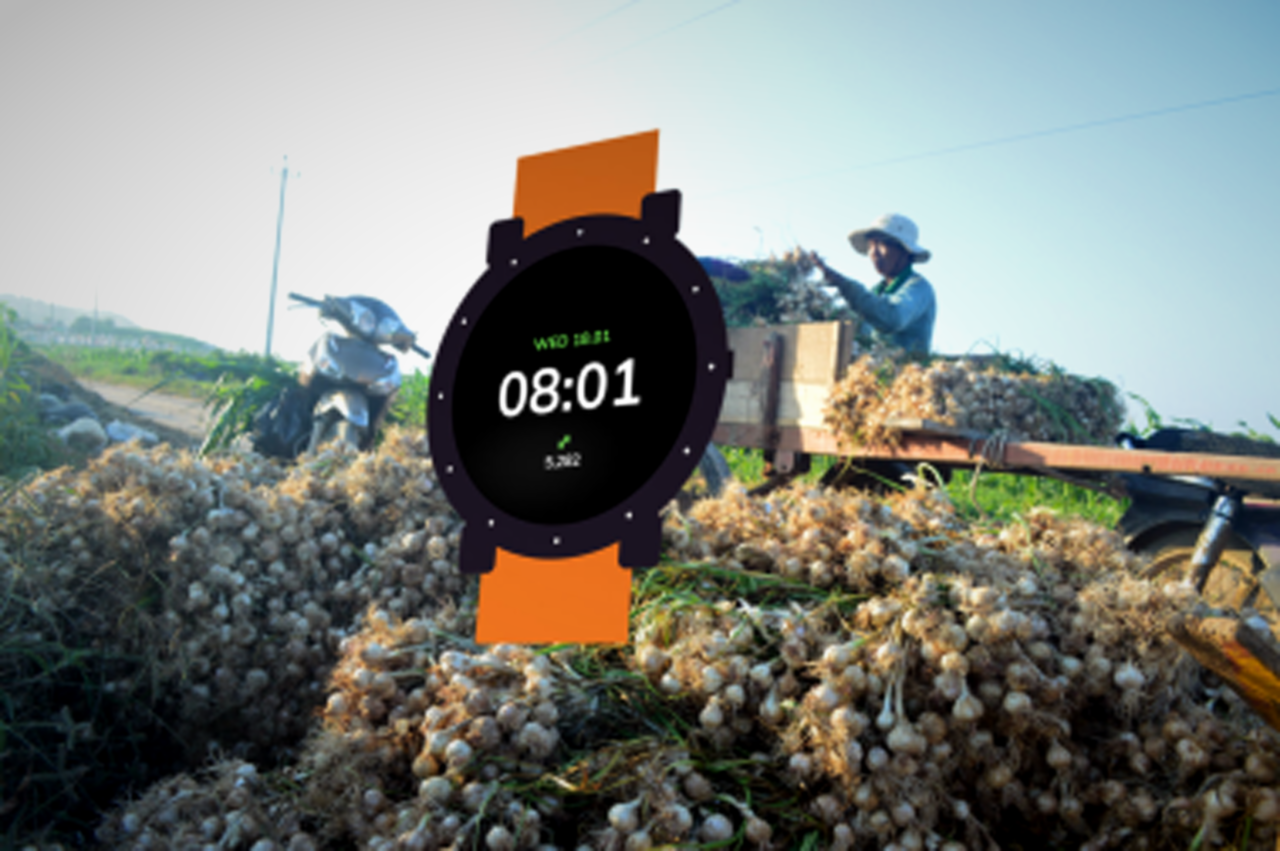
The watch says 8:01
